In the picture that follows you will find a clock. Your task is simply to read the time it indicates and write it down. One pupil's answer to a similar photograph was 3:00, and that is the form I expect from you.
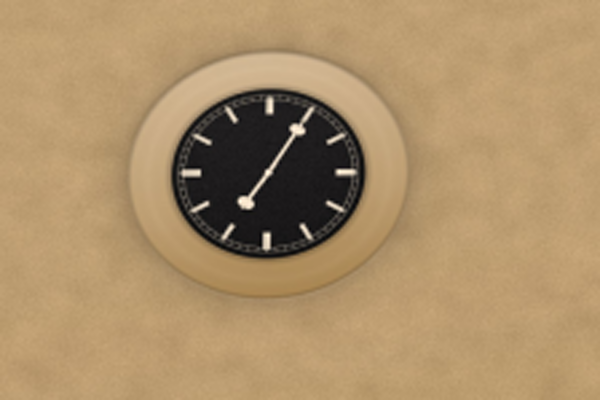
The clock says 7:05
